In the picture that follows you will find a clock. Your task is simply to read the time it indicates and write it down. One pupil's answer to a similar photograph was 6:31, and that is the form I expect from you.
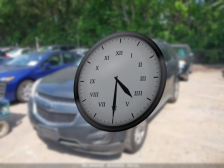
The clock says 4:30
